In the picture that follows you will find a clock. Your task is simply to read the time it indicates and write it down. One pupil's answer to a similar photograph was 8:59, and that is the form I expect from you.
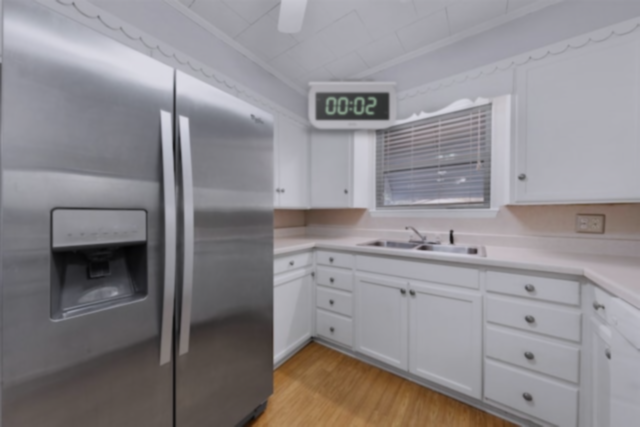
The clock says 0:02
